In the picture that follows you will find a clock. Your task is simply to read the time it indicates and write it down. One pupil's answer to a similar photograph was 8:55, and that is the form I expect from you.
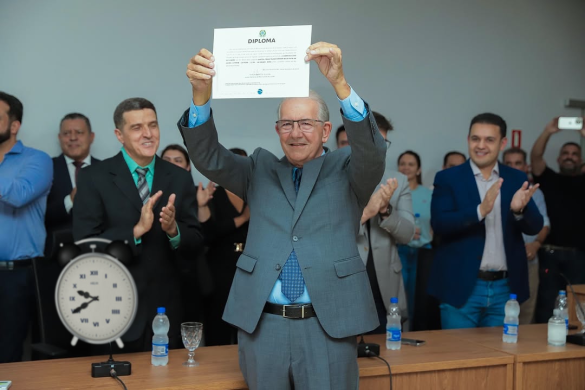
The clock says 9:40
